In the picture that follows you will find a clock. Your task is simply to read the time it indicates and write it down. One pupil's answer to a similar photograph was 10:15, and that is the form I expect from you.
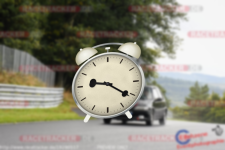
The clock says 9:21
